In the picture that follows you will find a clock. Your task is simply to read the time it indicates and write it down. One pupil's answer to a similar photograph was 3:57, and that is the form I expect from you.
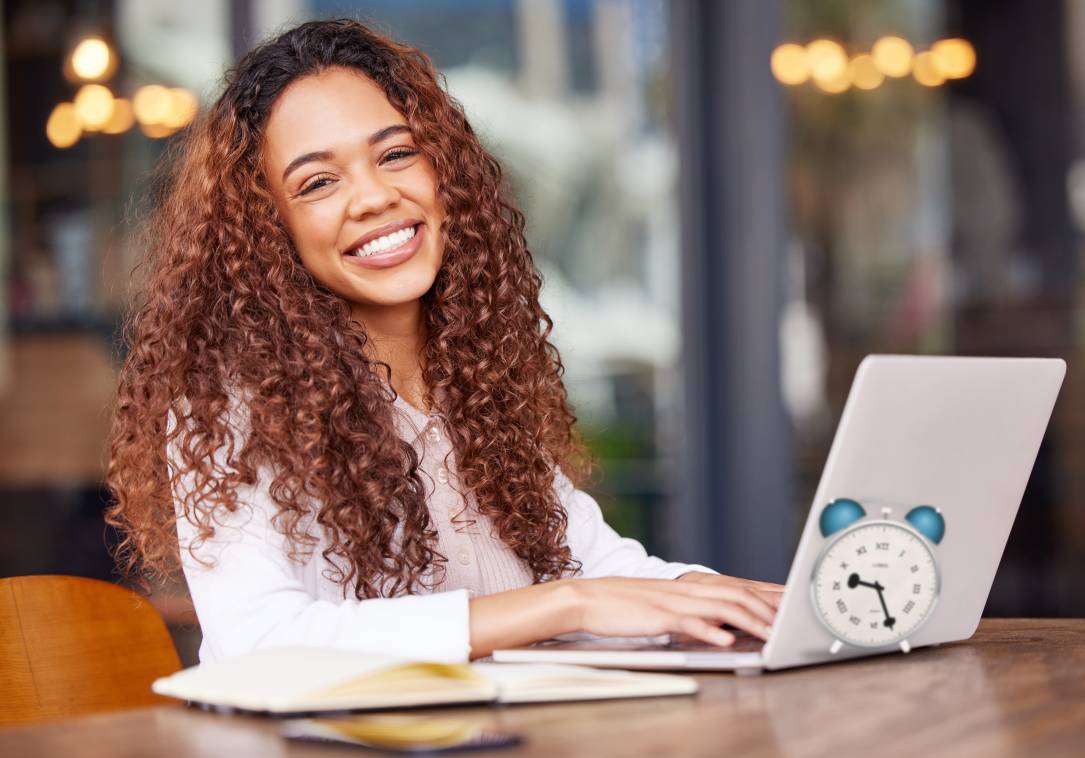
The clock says 9:26
